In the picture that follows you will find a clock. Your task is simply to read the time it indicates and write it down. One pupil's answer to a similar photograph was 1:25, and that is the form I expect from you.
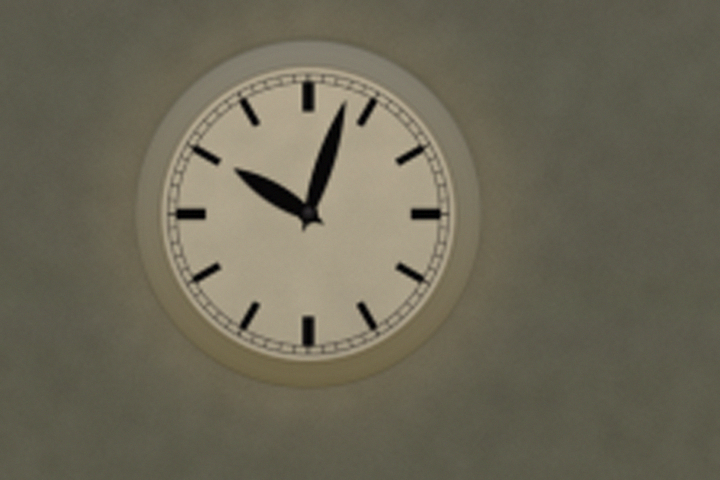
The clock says 10:03
